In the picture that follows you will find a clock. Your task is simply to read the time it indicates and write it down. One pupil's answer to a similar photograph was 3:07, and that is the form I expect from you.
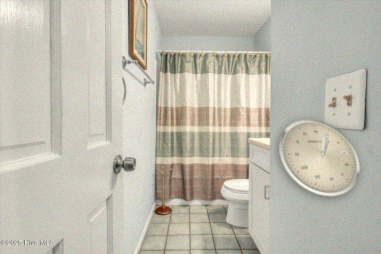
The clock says 1:04
